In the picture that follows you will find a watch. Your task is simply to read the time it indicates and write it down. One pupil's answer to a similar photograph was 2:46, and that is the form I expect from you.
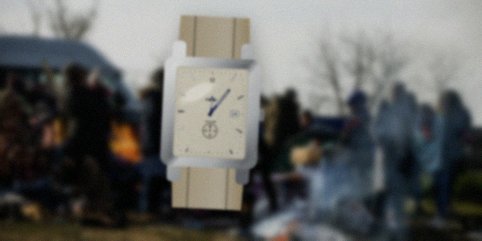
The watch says 12:06
